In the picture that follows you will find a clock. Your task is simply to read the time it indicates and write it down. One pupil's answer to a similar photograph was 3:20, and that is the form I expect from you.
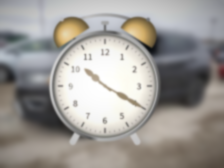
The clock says 10:20
